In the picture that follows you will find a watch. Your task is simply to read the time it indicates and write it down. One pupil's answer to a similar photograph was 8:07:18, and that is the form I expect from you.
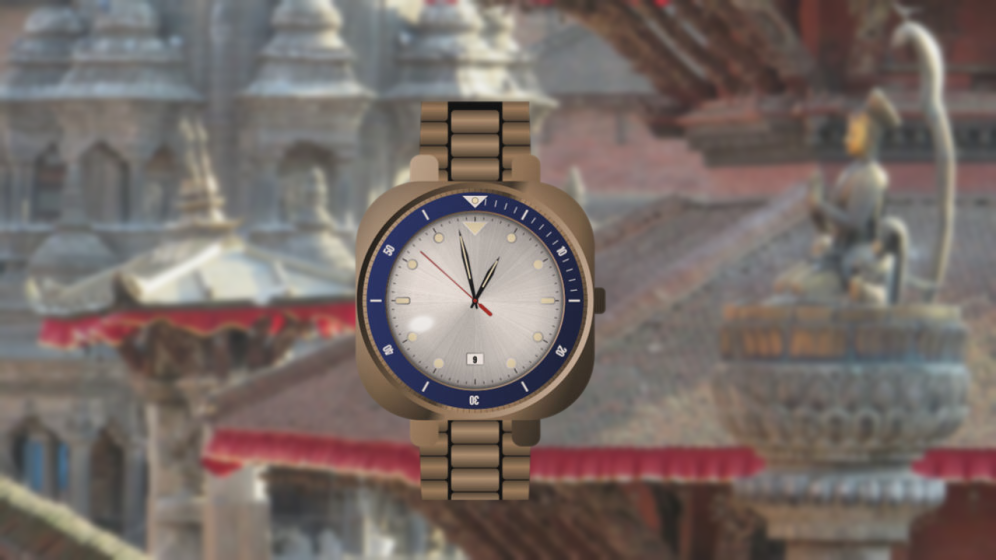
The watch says 12:57:52
